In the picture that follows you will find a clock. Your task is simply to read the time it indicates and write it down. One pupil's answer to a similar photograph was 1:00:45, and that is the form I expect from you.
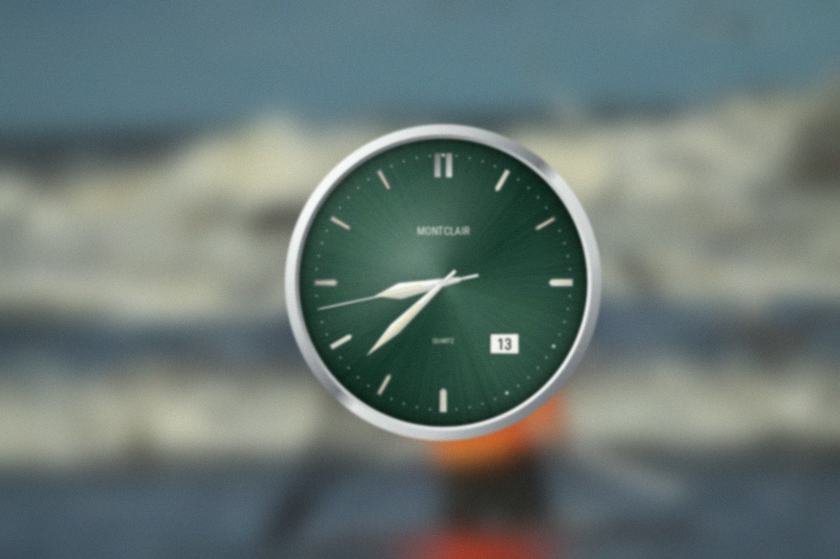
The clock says 8:37:43
